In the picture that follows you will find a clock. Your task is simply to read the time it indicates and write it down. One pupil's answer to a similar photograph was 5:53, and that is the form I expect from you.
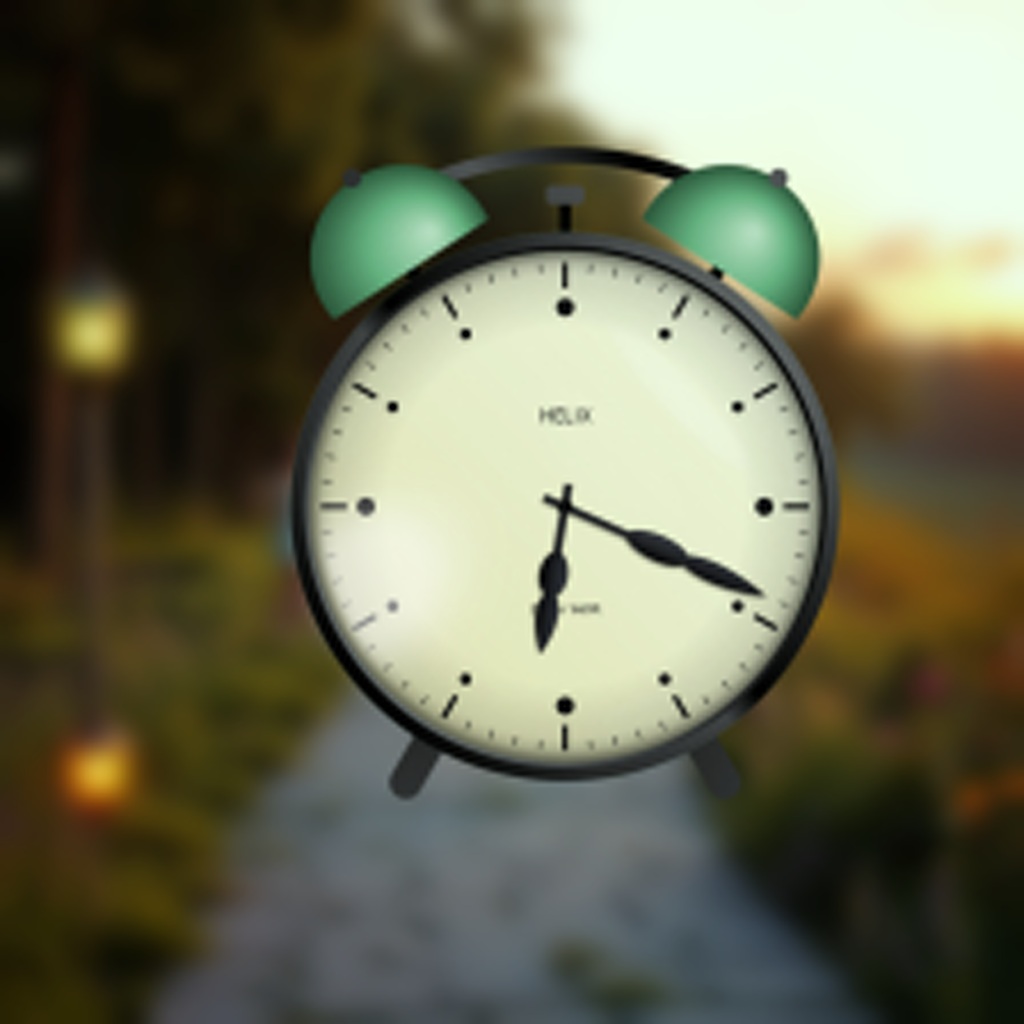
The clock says 6:19
